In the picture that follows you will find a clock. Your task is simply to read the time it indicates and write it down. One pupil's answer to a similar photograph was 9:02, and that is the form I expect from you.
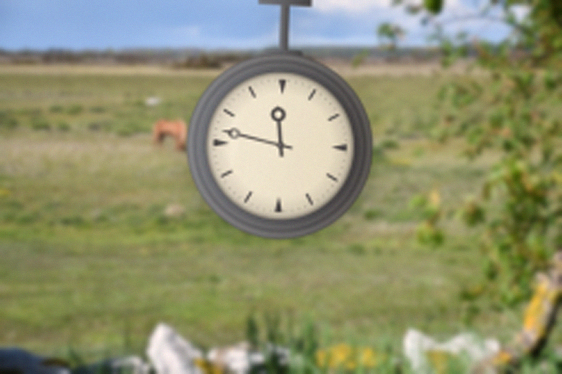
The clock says 11:47
